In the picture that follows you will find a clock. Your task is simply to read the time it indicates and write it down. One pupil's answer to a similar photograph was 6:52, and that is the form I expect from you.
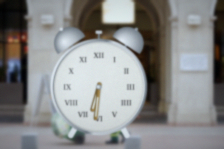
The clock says 6:31
